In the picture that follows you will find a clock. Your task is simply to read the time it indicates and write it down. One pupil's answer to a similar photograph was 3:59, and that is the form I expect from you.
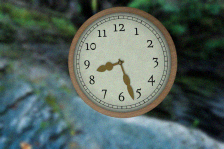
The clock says 8:27
